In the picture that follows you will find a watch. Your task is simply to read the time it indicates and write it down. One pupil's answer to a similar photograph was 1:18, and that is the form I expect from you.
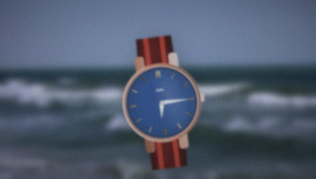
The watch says 6:15
